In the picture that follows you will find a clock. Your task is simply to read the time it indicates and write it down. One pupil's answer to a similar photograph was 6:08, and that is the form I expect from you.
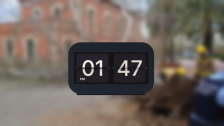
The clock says 1:47
